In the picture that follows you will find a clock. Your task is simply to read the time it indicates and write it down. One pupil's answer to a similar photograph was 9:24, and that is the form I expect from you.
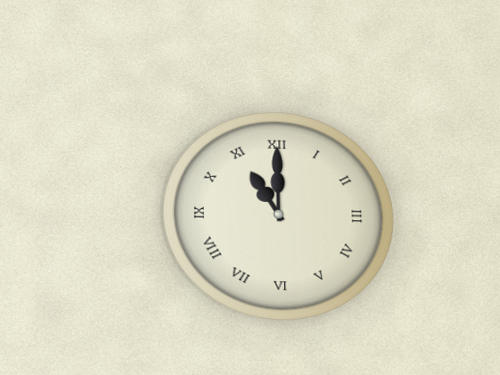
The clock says 11:00
